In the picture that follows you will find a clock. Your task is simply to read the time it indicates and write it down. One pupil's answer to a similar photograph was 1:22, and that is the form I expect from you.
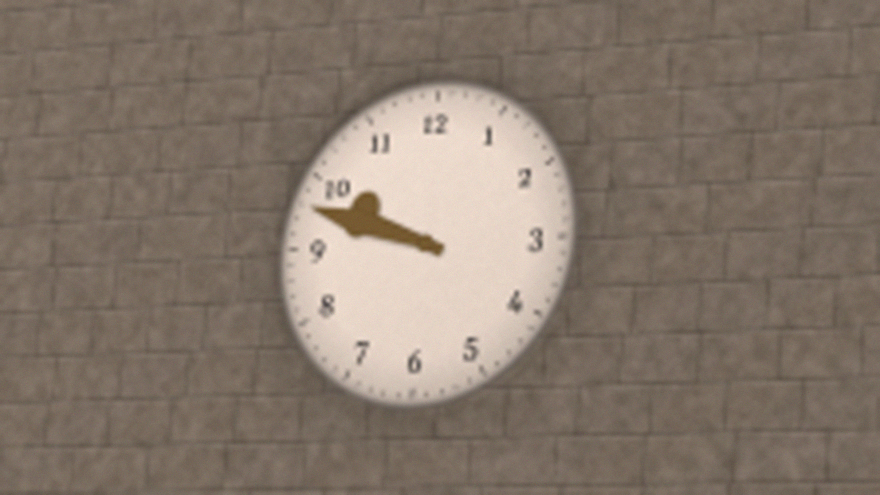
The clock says 9:48
